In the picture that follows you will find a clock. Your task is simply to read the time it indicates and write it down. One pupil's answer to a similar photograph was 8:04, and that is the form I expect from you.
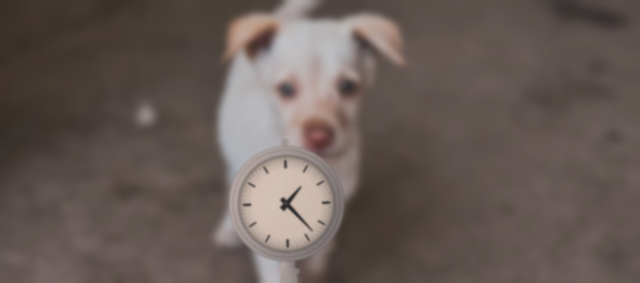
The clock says 1:23
